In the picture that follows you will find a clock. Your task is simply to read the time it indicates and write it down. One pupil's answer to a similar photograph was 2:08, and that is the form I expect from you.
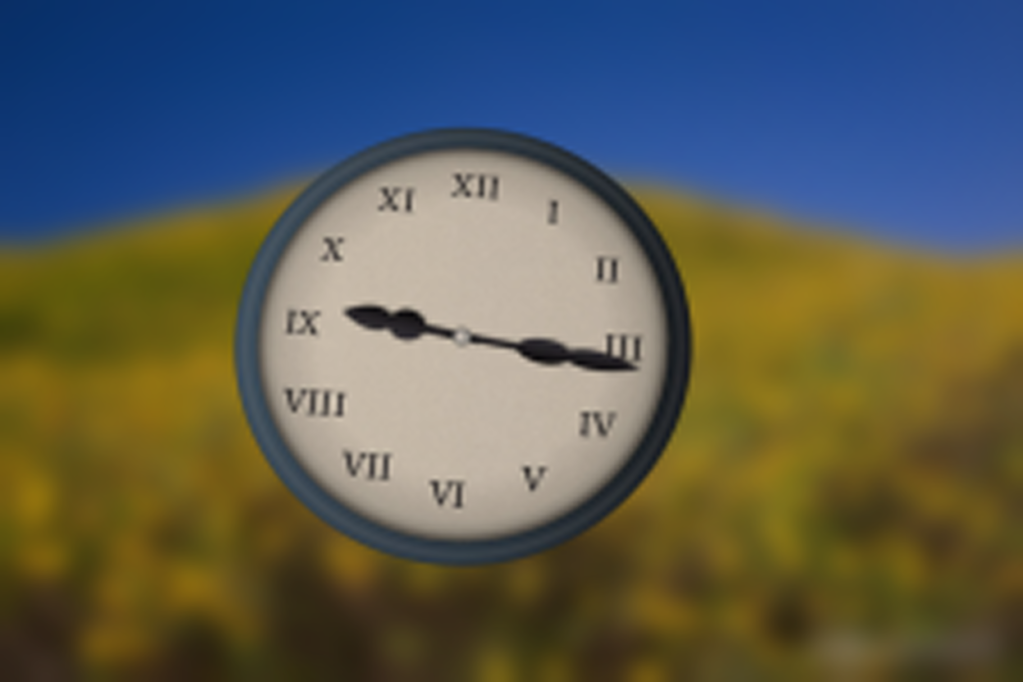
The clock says 9:16
